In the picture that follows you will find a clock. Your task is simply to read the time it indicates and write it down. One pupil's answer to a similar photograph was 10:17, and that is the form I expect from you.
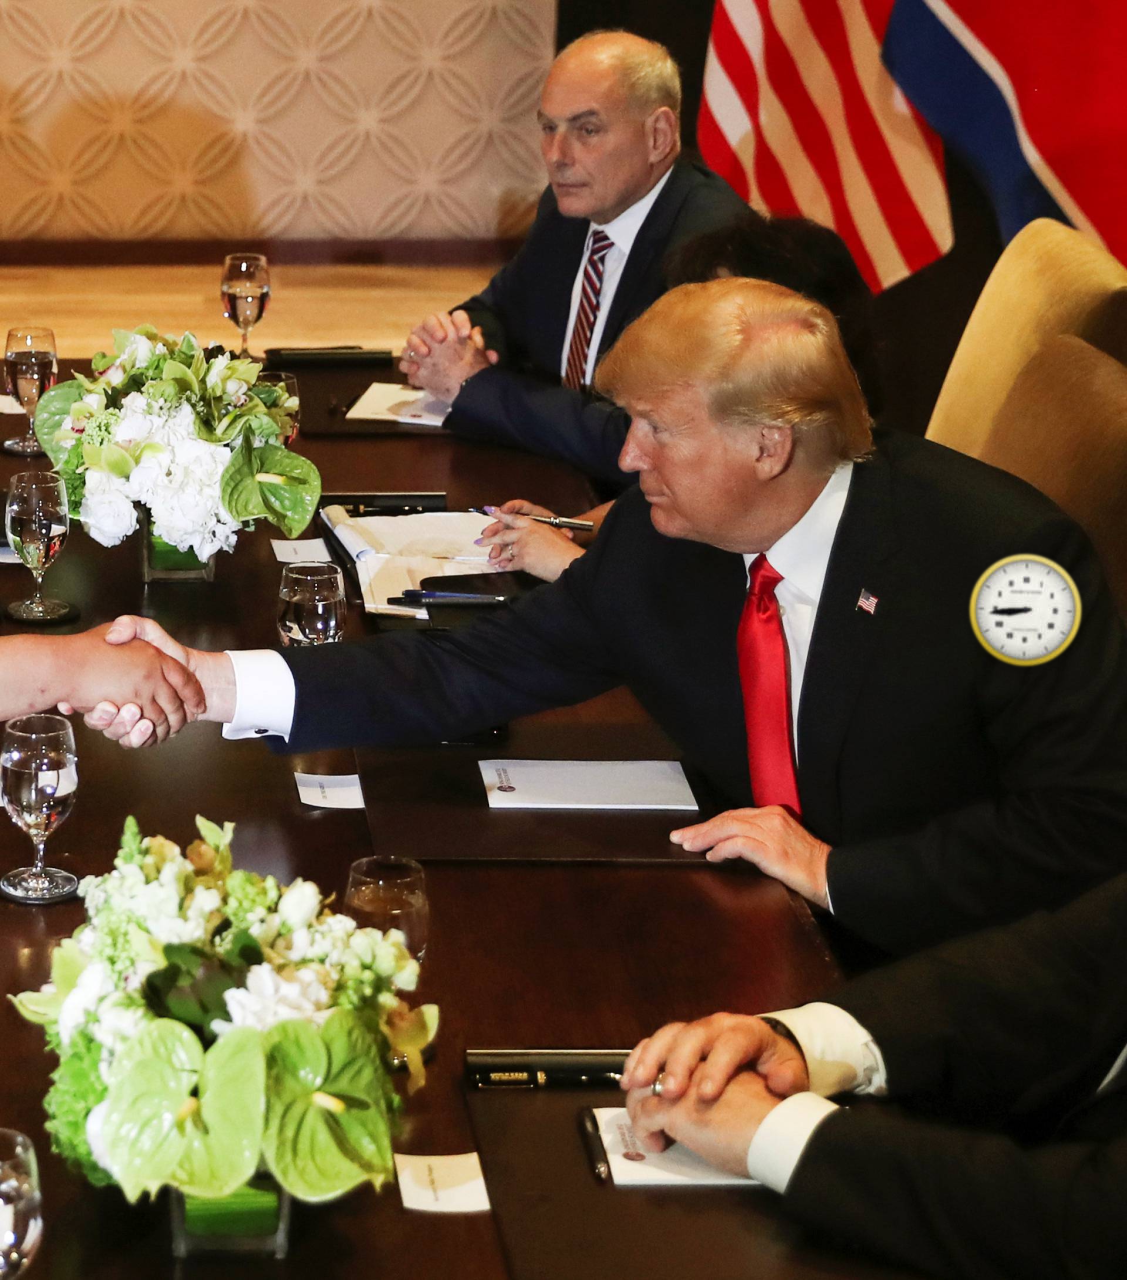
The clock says 8:44
